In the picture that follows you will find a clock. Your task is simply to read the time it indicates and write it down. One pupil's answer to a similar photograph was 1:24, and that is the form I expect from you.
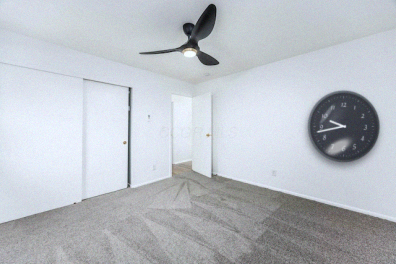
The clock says 9:43
